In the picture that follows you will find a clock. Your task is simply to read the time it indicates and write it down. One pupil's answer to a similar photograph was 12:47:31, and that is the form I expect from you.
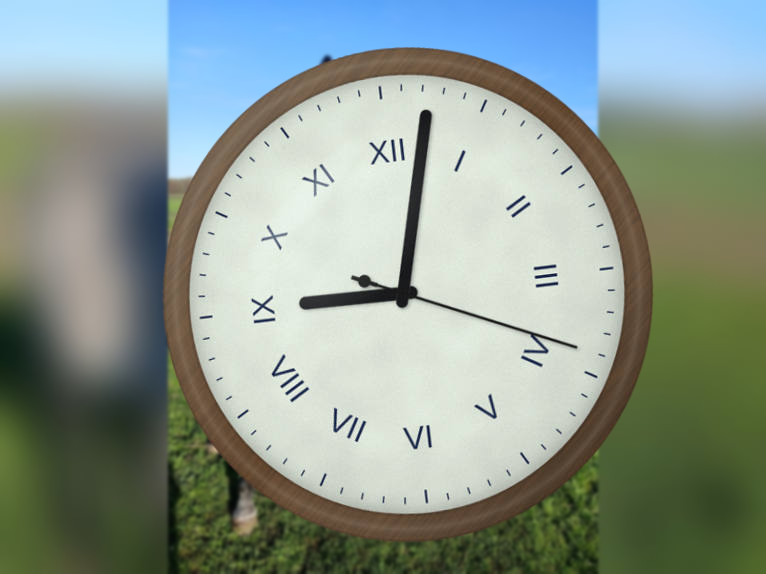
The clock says 9:02:19
